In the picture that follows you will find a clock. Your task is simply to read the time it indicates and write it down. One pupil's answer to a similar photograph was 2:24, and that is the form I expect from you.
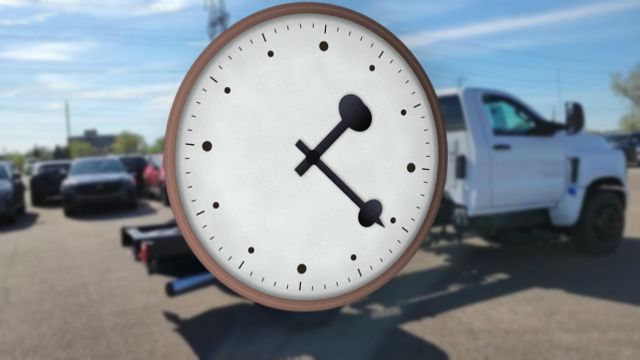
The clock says 1:21
